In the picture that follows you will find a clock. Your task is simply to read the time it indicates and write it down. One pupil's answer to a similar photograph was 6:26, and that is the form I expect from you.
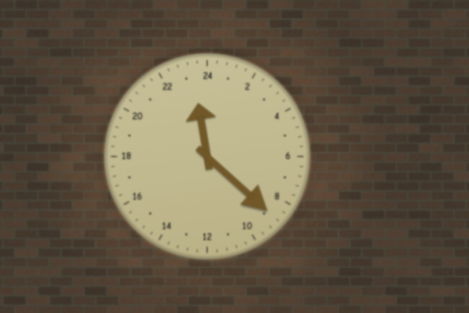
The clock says 23:22
